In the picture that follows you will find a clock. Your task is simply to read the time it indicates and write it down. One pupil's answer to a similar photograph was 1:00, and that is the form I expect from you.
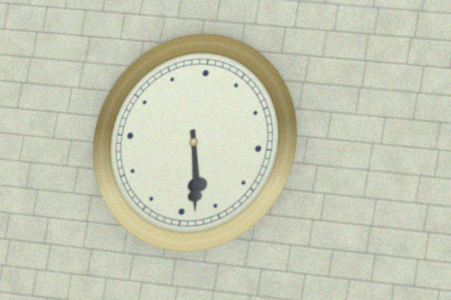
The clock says 5:28
